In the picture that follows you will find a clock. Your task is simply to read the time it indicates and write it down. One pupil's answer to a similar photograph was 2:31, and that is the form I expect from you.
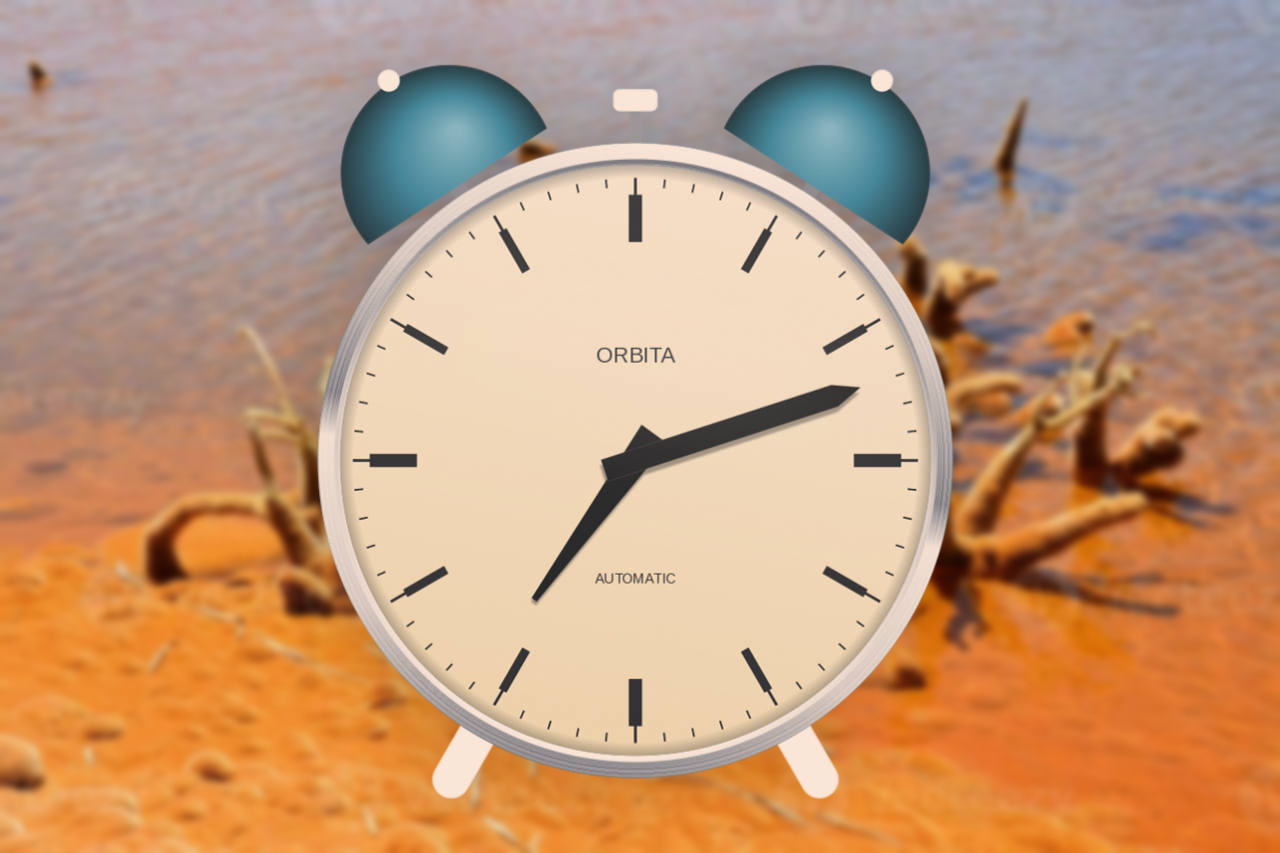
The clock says 7:12
